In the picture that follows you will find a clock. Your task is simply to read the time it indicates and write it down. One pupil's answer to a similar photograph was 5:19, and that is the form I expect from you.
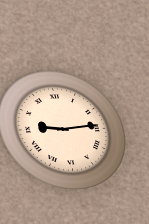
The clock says 9:14
